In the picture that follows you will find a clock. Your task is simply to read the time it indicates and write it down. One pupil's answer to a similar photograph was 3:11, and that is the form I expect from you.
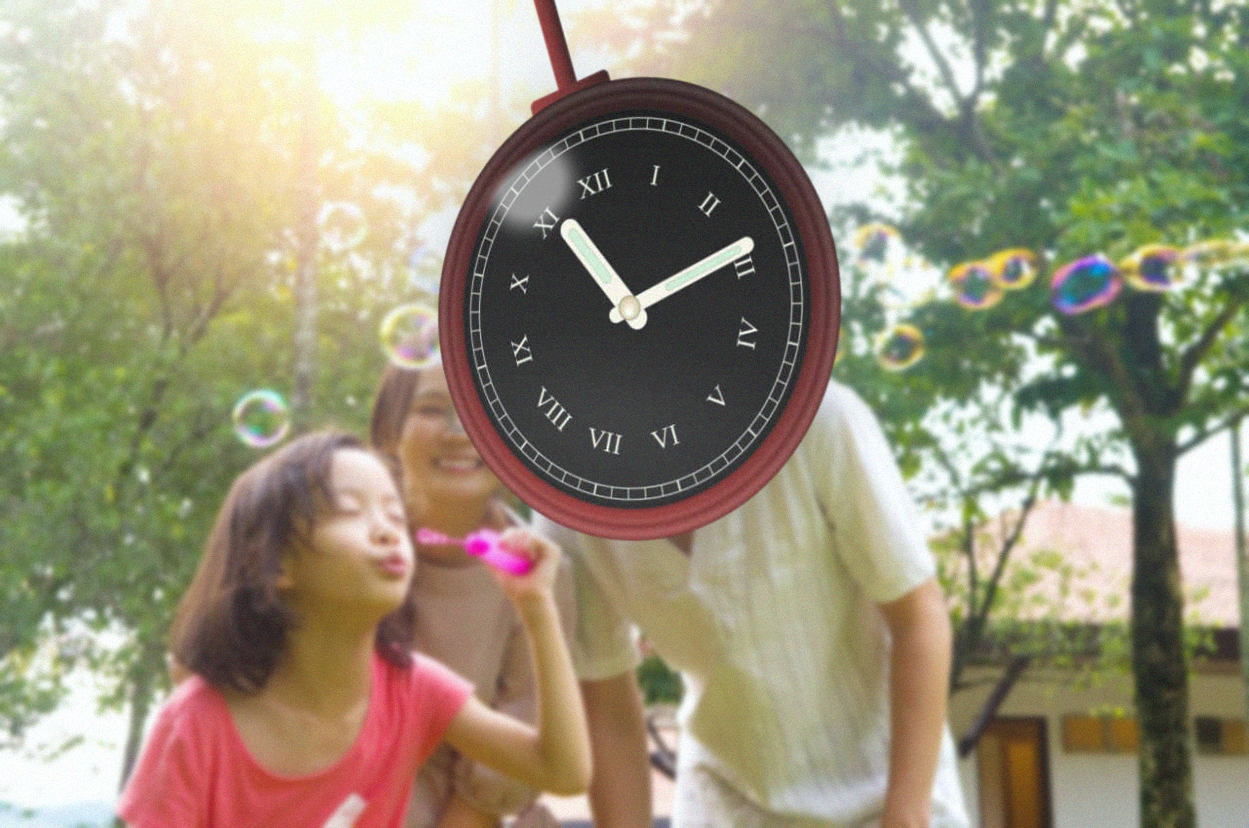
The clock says 11:14
